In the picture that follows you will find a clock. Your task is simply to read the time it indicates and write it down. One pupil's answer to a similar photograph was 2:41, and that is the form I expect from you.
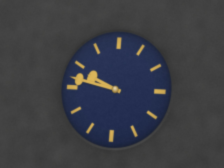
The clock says 9:47
